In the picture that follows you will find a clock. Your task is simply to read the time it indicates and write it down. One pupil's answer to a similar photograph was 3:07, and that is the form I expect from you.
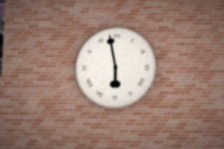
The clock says 5:58
